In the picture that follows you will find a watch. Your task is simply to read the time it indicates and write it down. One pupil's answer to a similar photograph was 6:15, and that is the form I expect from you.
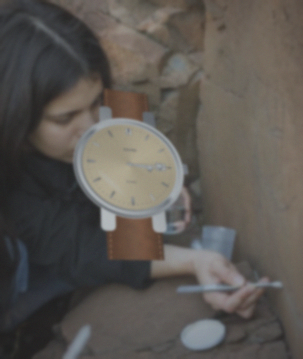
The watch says 3:15
